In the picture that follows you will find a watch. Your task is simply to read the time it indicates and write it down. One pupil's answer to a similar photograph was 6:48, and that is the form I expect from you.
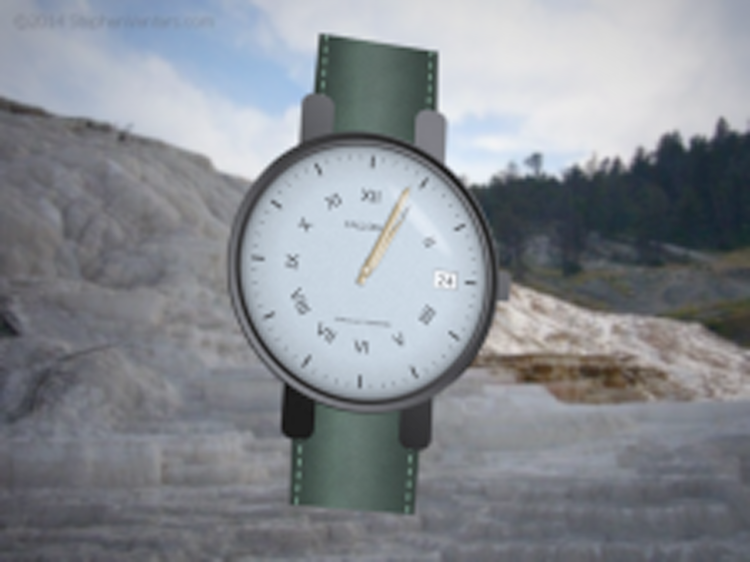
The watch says 1:04
